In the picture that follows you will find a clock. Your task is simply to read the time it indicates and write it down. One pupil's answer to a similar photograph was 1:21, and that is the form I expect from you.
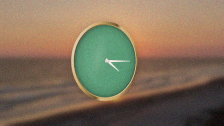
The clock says 4:15
